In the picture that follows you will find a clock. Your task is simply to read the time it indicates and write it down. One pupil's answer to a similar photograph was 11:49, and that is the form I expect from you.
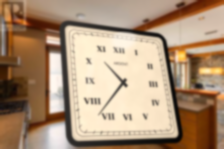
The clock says 10:37
